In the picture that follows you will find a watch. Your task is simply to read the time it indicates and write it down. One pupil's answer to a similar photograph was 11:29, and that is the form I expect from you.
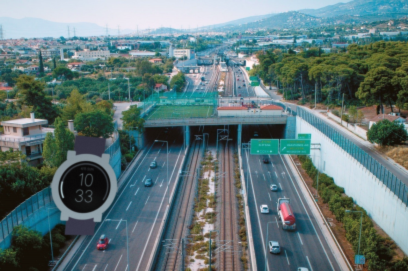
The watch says 10:33
